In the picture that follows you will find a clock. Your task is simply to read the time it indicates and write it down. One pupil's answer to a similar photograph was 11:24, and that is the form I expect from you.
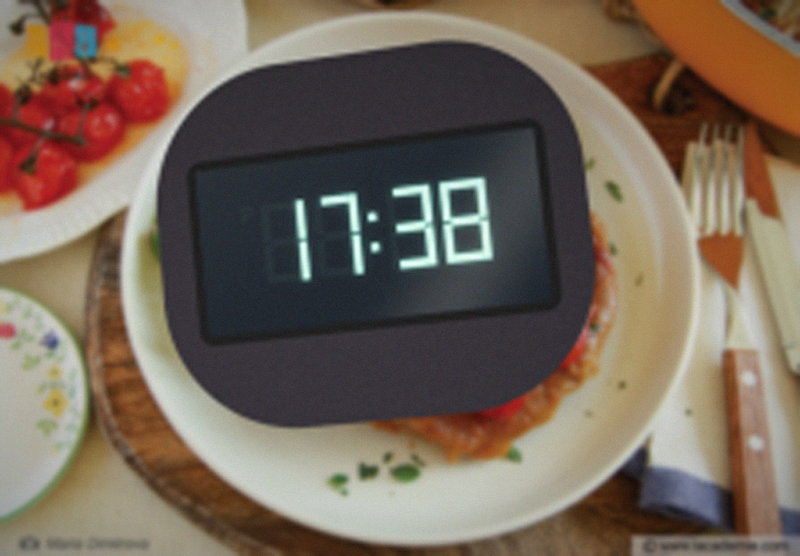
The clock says 17:38
